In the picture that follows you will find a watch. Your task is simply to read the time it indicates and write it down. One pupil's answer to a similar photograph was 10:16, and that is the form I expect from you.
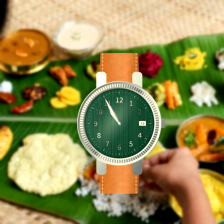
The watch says 10:55
